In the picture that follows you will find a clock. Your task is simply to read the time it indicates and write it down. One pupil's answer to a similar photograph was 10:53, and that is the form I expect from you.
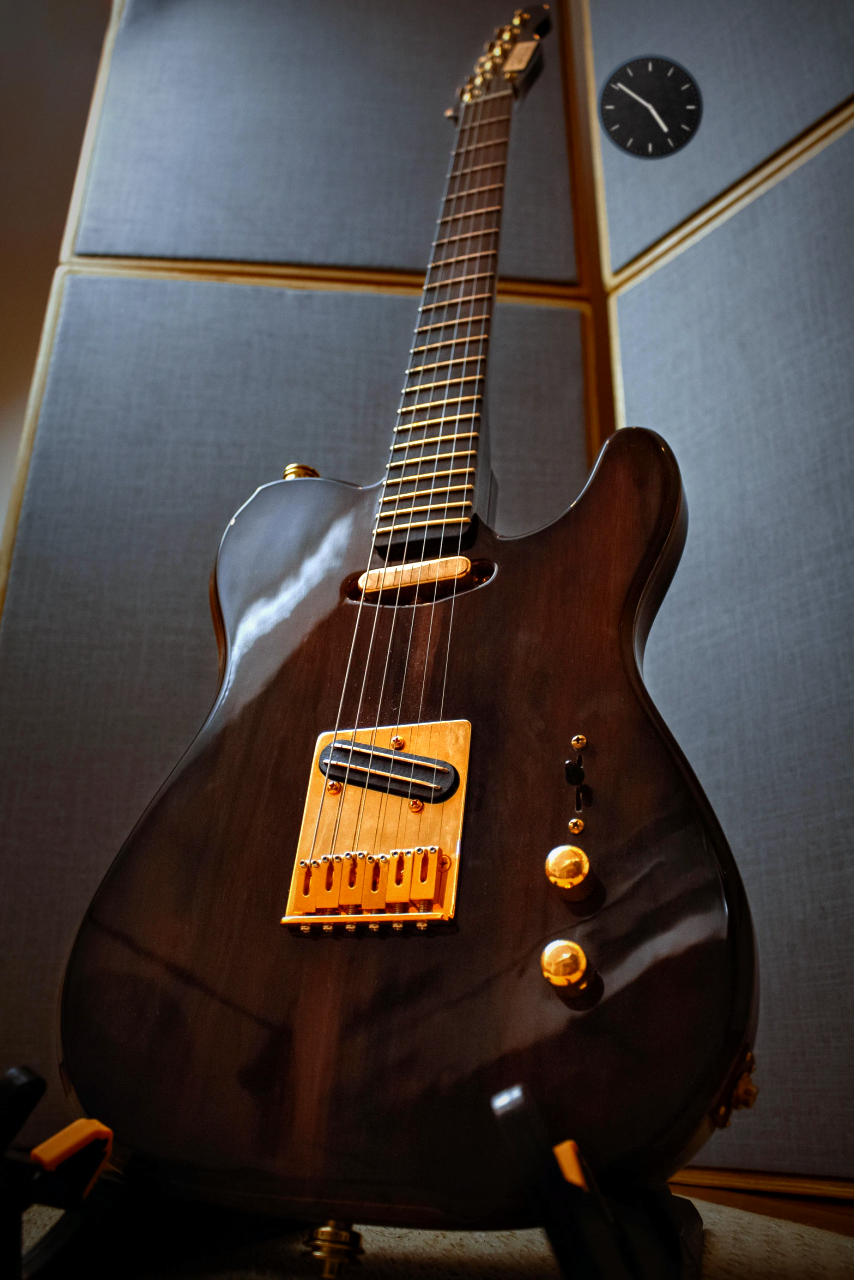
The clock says 4:51
